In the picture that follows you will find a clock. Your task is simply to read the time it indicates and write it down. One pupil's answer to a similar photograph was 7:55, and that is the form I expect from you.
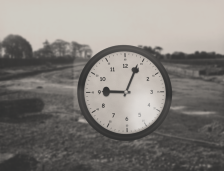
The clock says 9:04
